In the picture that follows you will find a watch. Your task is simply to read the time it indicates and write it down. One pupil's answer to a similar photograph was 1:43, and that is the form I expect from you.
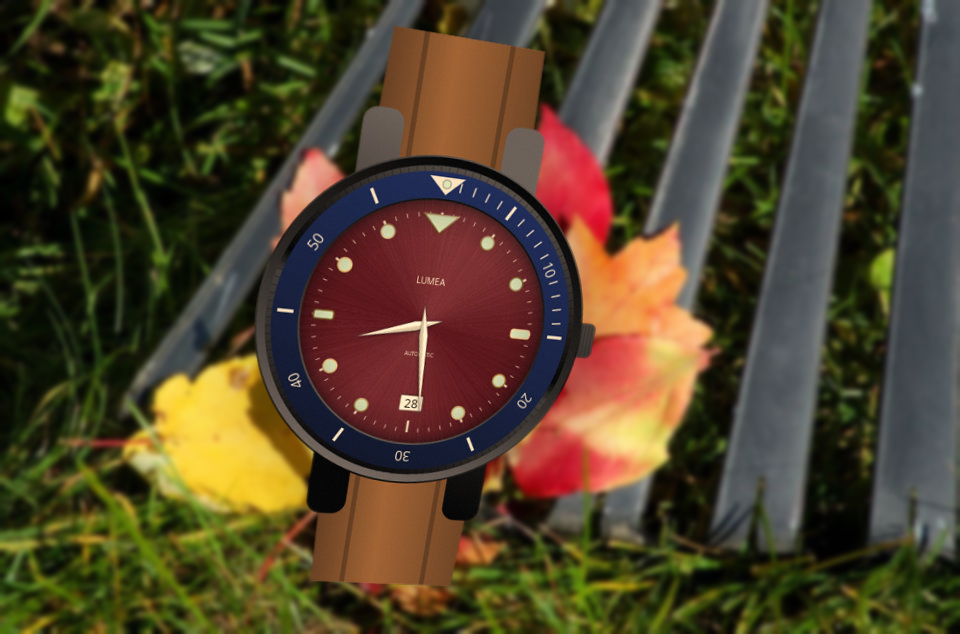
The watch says 8:29
